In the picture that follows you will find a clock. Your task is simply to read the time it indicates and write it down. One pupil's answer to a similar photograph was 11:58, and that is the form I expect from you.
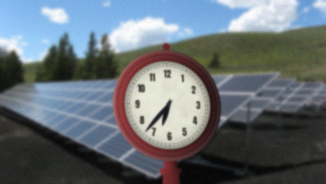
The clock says 6:37
